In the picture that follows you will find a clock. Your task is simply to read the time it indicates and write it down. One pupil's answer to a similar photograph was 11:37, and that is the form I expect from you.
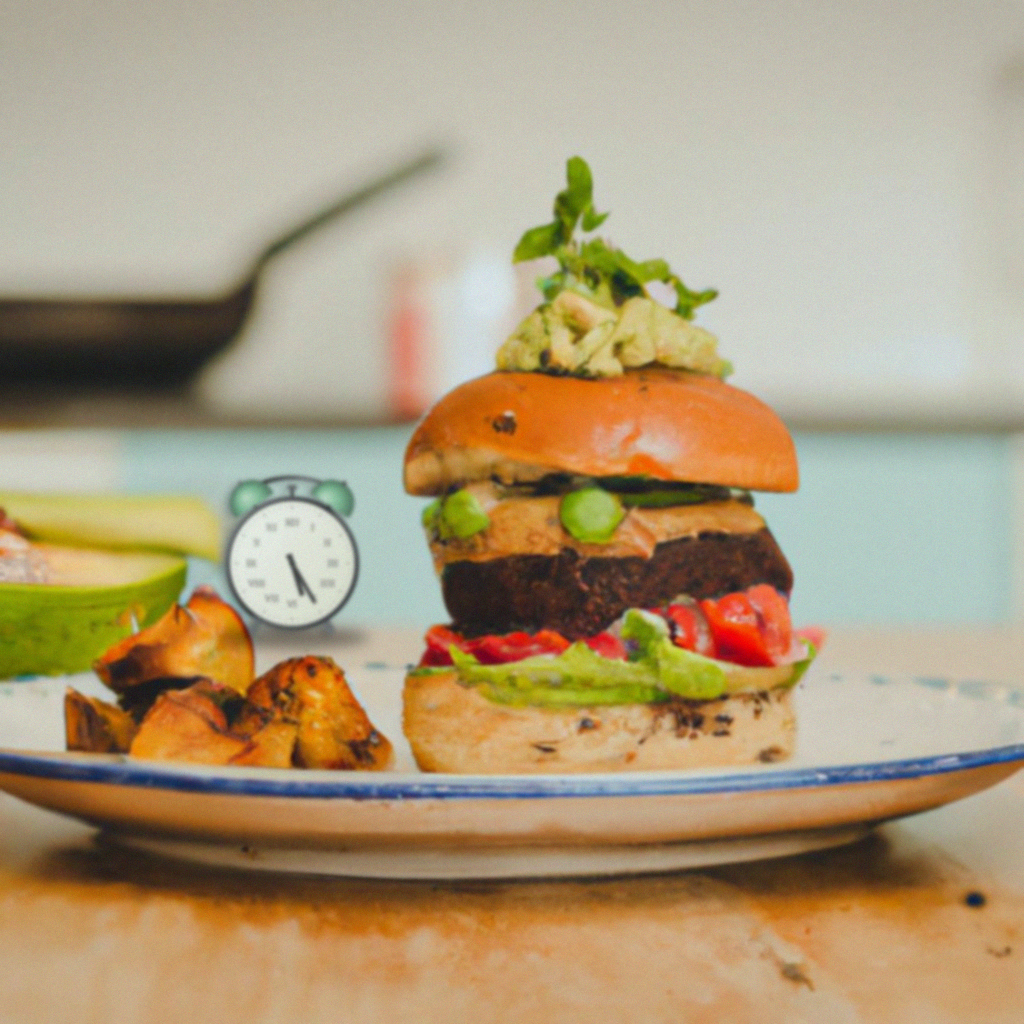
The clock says 5:25
